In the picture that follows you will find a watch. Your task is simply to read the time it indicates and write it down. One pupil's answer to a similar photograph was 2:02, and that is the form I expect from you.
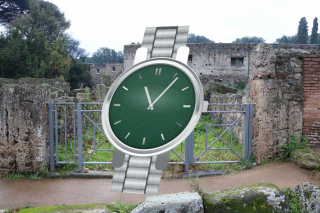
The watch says 11:06
